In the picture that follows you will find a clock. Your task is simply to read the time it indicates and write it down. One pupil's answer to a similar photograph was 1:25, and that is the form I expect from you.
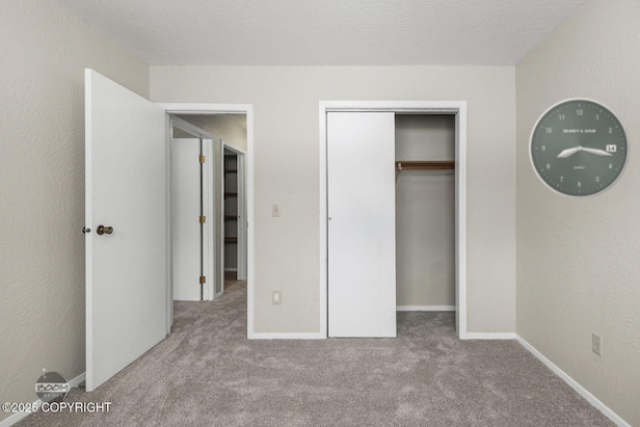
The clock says 8:17
